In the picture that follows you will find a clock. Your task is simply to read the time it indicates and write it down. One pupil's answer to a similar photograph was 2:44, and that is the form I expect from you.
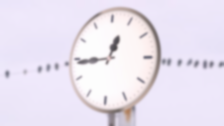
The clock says 12:44
